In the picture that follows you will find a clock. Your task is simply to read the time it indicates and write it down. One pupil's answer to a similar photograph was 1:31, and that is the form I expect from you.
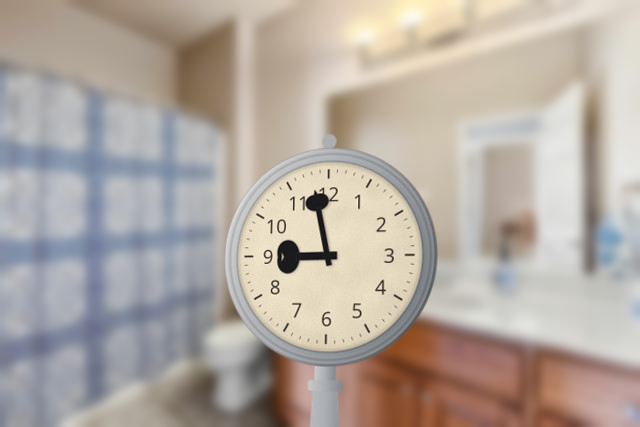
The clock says 8:58
